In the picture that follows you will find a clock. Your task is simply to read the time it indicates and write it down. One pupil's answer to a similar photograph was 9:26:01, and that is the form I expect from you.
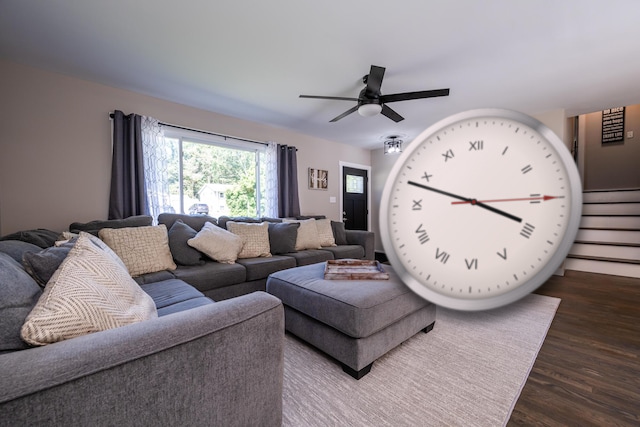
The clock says 3:48:15
